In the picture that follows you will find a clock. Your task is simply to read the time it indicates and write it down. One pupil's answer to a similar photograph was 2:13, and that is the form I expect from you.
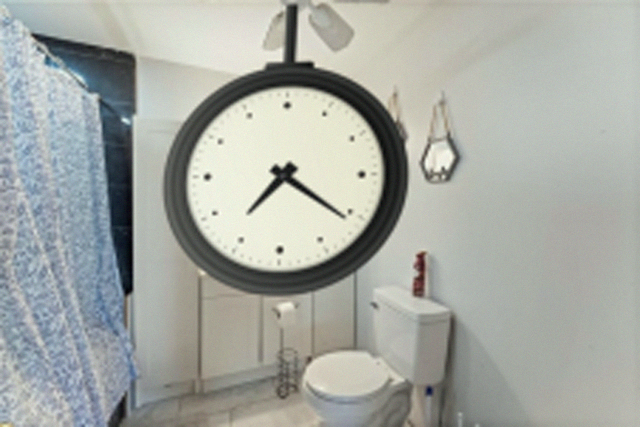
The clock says 7:21
